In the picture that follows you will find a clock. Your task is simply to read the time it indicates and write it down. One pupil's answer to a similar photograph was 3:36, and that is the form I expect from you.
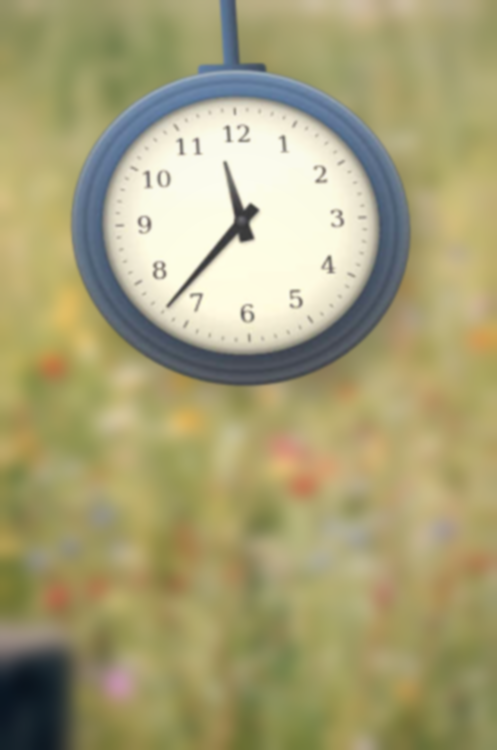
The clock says 11:37
